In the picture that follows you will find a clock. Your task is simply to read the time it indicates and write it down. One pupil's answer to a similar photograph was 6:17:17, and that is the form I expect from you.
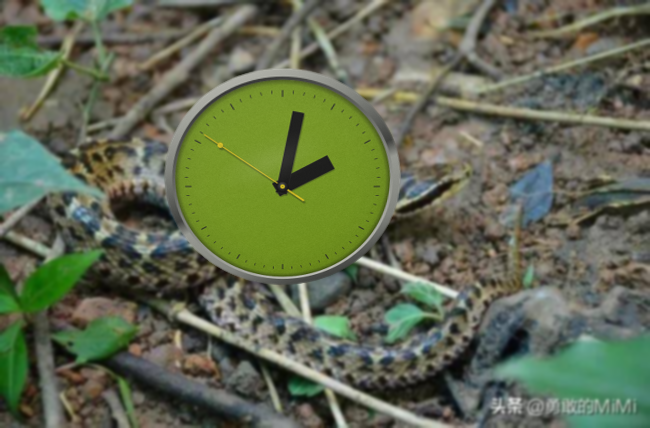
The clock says 2:01:51
